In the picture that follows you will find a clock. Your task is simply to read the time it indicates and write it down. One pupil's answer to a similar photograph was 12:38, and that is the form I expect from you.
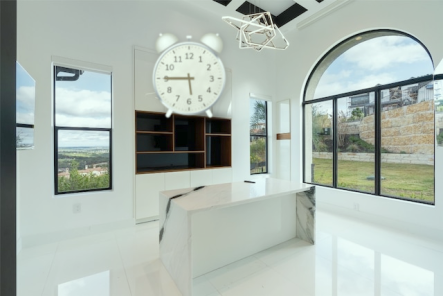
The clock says 5:45
